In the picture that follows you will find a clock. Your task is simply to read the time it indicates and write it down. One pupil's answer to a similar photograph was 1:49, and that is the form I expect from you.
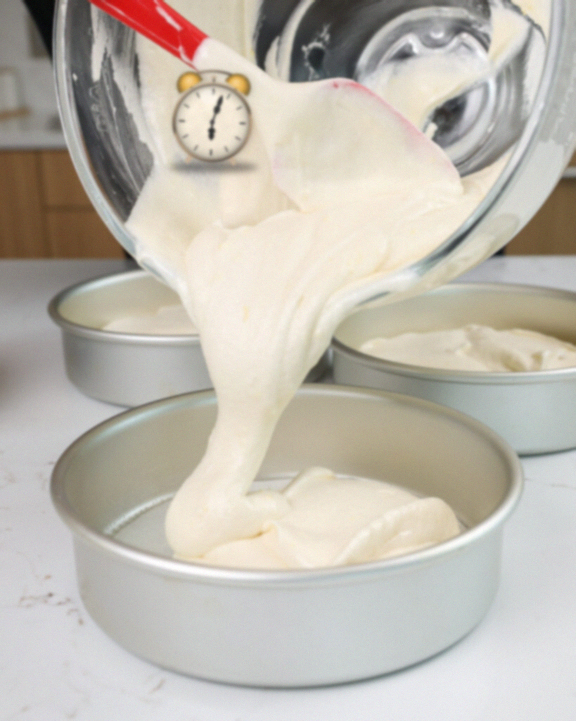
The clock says 6:03
